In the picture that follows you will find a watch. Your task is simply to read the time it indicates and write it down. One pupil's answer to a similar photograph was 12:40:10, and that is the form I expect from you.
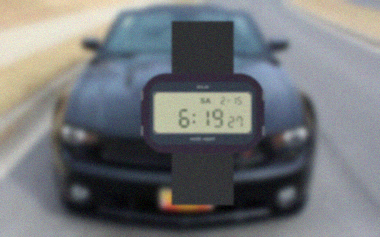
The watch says 6:19:27
